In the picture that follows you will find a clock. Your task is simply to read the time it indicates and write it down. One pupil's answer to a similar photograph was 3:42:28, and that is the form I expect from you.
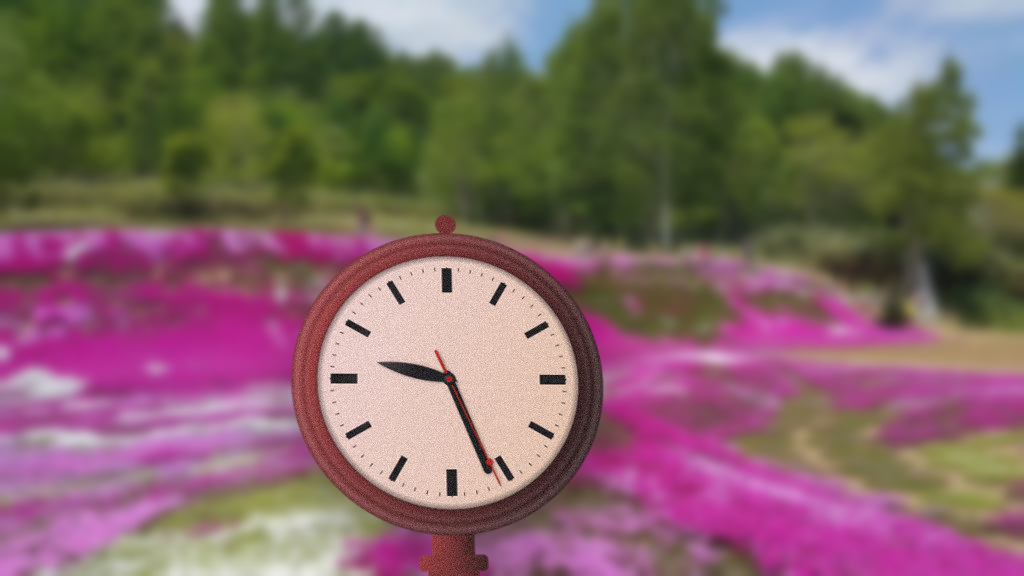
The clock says 9:26:26
